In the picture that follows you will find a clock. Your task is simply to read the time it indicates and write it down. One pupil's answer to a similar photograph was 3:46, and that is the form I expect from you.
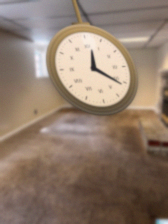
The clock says 12:21
